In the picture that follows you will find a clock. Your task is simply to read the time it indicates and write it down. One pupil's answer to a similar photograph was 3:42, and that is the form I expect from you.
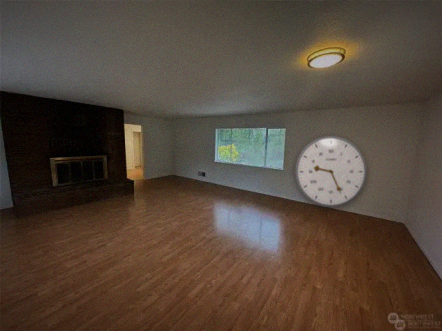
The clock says 9:26
